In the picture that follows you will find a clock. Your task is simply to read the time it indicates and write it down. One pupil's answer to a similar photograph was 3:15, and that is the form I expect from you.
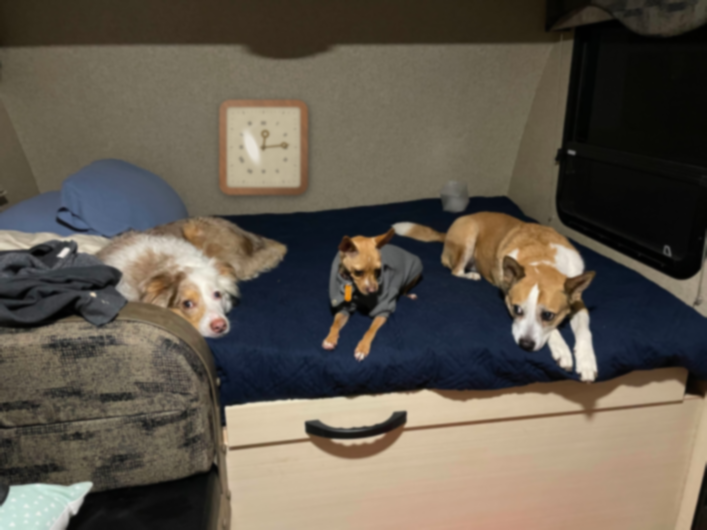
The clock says 12:14
